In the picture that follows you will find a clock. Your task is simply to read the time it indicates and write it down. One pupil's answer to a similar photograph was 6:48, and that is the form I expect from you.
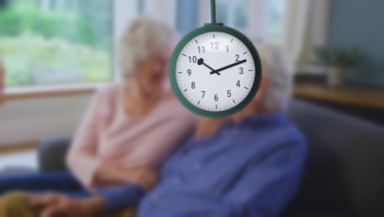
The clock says 10:12
